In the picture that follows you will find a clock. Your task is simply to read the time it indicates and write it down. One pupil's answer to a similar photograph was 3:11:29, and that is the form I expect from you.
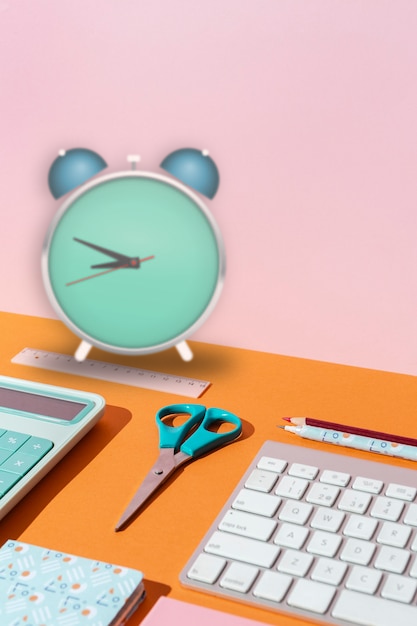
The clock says 8:48:42
